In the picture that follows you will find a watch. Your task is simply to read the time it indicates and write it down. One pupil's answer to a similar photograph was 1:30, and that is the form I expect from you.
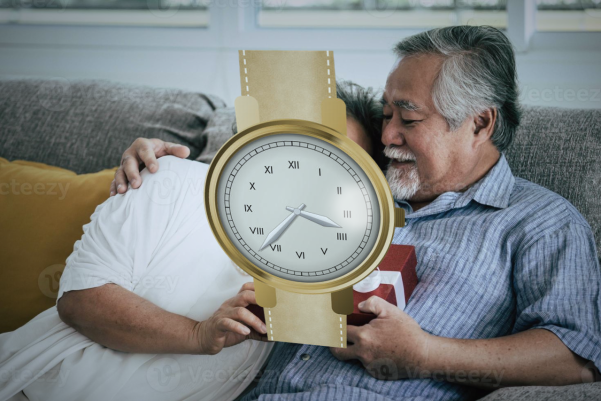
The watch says 3:37
